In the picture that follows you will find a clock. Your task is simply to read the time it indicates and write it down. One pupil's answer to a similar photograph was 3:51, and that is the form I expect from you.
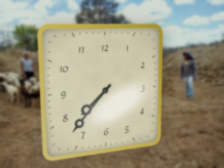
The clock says 7:37
